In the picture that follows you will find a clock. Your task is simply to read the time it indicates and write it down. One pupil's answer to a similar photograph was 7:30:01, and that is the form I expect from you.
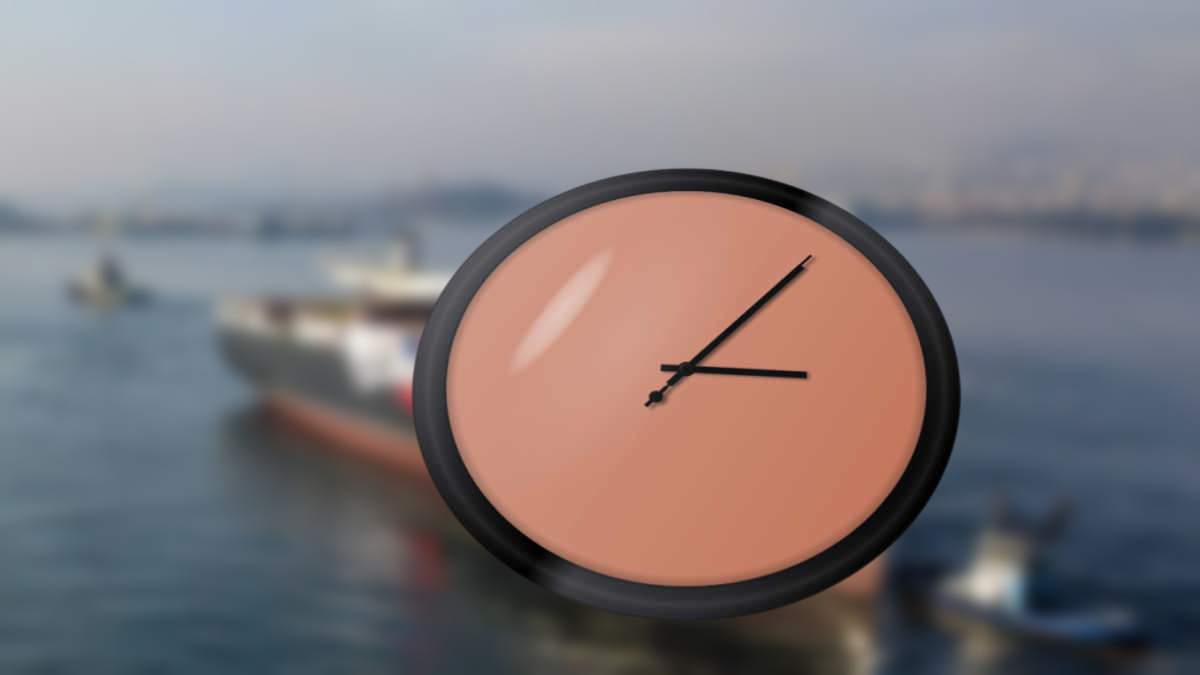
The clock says 3:07:07
